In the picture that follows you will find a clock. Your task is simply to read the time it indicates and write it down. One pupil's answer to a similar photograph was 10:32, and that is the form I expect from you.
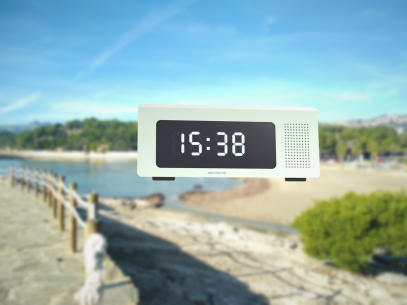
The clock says 15:38
